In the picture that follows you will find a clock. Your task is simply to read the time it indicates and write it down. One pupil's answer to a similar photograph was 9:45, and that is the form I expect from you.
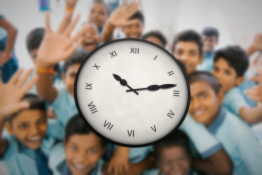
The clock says 10:13
